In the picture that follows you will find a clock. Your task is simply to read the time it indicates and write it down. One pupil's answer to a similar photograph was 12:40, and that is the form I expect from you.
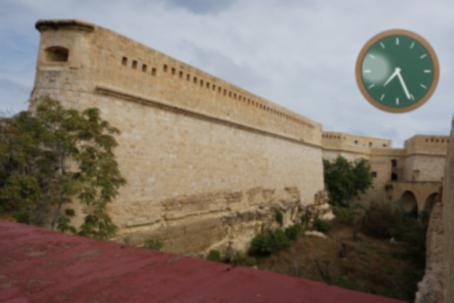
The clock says 7:26
